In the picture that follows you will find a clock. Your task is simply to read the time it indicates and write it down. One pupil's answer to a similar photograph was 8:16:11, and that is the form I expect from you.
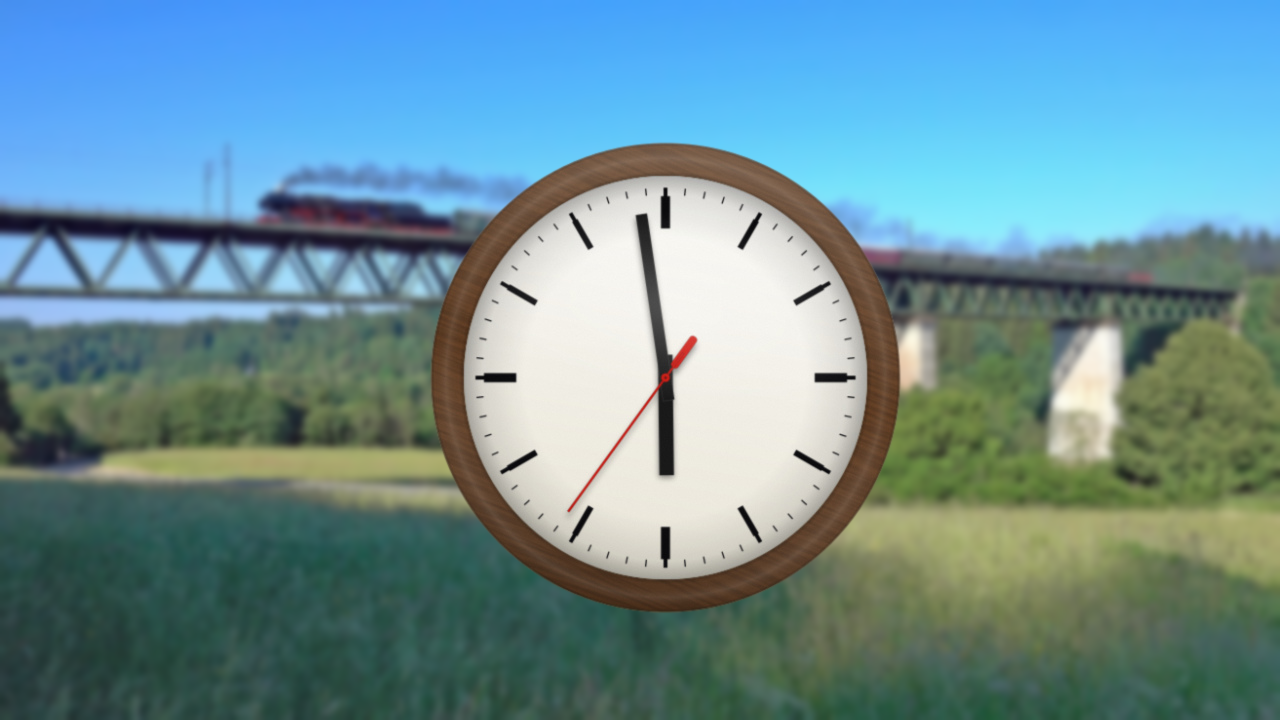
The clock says 5:58:36
